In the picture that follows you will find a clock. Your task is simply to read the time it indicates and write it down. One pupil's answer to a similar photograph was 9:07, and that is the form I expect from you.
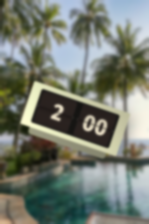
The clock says 2:00
